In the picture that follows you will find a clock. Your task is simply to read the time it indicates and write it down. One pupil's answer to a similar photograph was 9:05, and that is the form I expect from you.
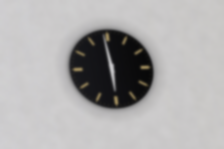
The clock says 5:59
